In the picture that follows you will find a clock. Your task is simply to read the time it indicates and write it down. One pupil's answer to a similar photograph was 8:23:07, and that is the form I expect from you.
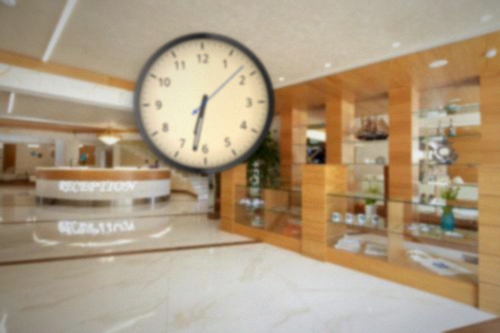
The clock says 6:32:08
